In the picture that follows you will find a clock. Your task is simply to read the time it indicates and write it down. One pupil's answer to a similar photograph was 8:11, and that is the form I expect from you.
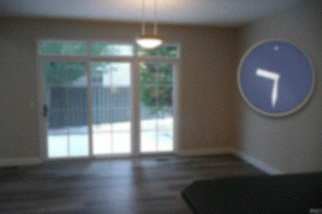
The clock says 9:31
